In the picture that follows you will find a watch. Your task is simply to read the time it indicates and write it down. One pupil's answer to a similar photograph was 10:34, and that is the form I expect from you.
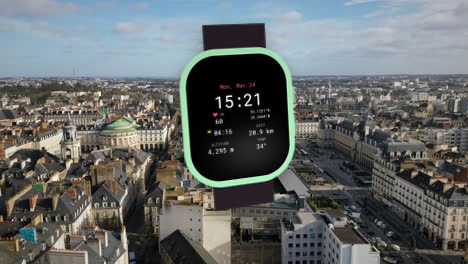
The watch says 15:21
